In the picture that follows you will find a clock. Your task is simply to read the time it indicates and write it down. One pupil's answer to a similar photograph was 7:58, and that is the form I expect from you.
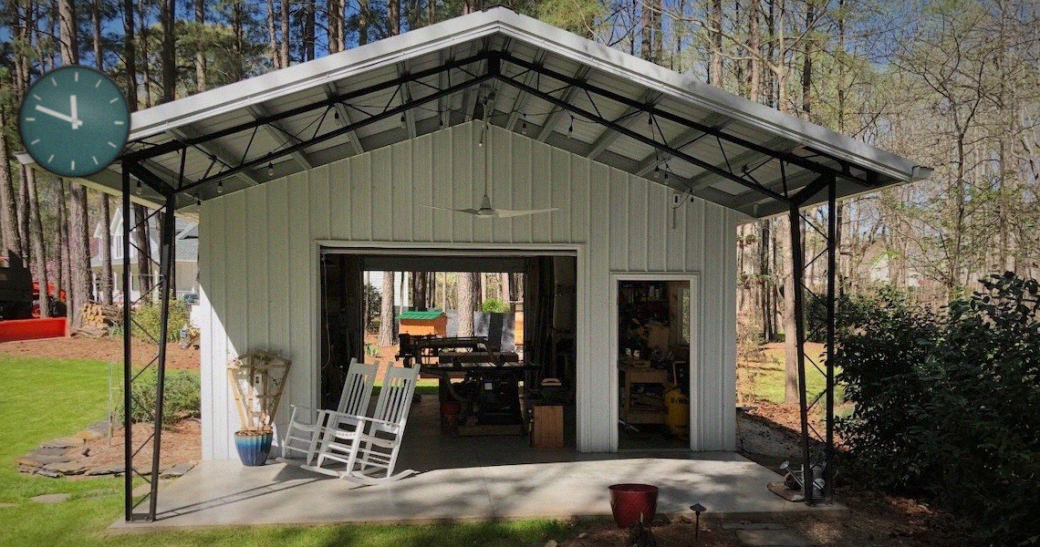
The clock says 11:48
